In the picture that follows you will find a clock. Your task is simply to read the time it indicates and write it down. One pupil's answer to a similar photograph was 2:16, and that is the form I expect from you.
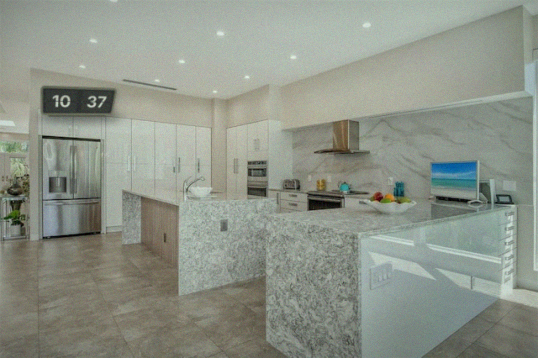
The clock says 10:37
